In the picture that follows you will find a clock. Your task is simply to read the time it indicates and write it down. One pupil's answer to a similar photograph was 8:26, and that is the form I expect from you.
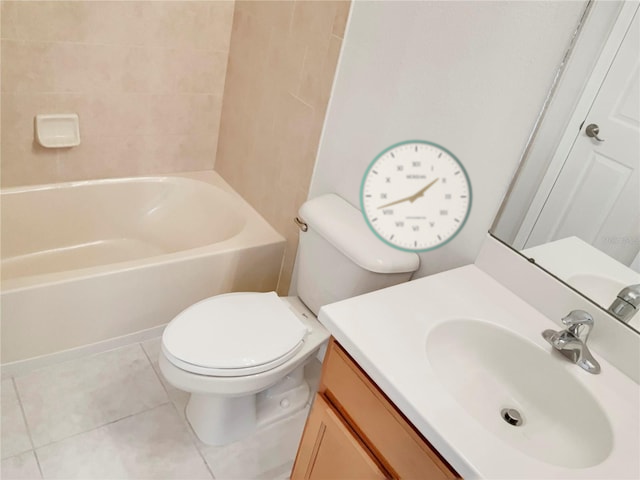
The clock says 1:42
